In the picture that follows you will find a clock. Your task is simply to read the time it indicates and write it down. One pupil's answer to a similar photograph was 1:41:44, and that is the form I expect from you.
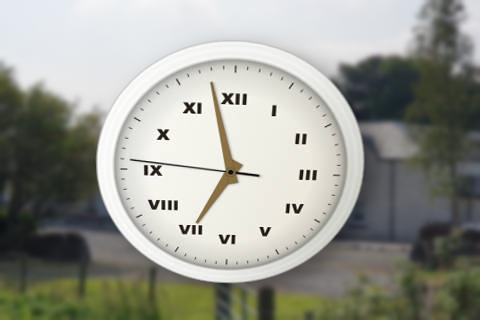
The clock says 6:57:46
